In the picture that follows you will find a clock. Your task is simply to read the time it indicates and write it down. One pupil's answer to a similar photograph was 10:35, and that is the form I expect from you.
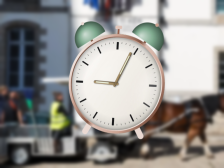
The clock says 9:04
